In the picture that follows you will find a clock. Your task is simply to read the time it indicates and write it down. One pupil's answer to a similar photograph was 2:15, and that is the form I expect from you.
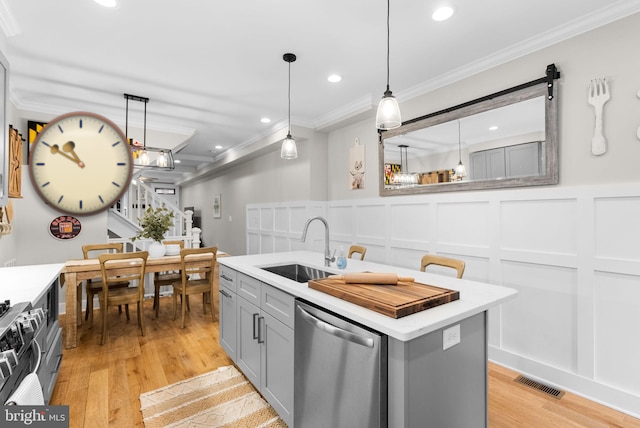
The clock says 10:50
